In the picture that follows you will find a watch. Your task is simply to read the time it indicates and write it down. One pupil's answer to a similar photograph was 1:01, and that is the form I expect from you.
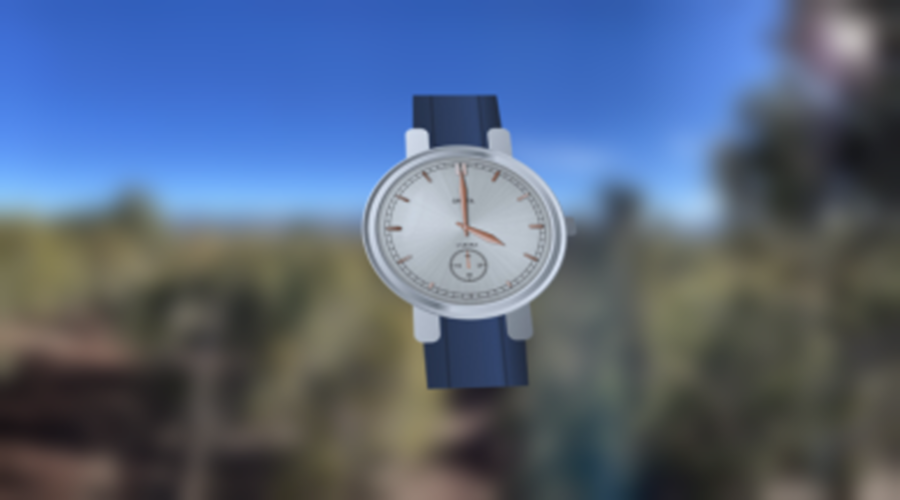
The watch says 4:00
